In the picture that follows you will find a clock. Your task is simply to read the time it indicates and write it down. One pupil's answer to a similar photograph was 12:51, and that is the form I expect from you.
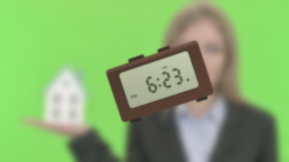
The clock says 6:23
